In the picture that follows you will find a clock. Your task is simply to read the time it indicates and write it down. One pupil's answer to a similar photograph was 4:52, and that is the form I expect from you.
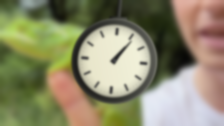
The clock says 1:06
